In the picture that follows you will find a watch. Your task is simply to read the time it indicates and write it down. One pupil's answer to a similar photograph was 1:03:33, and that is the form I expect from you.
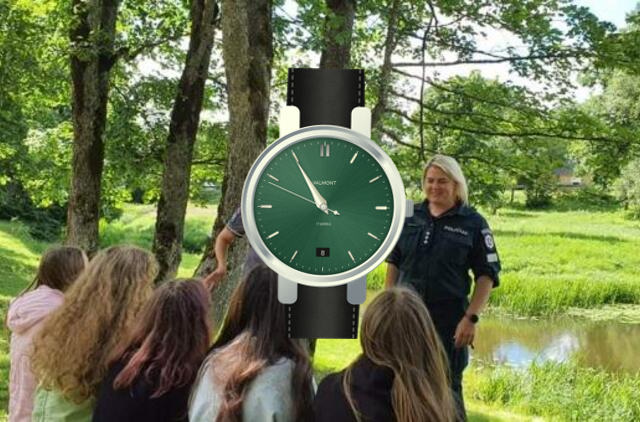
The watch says 10:54:49
